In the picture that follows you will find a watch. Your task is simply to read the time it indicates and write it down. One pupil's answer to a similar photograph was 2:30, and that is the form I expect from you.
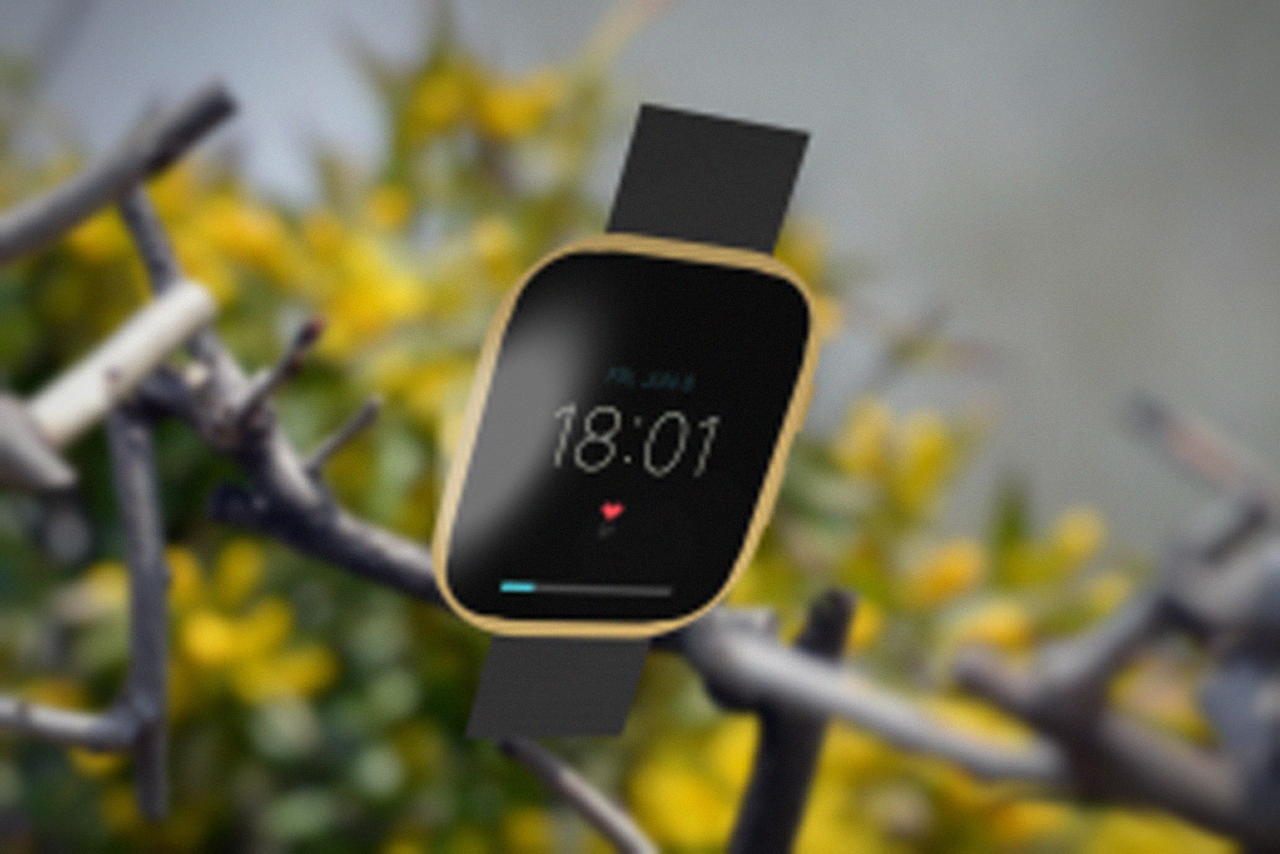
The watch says 18:01
